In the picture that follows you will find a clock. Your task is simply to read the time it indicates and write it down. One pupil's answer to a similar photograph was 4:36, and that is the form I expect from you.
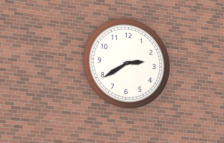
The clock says 2:39
